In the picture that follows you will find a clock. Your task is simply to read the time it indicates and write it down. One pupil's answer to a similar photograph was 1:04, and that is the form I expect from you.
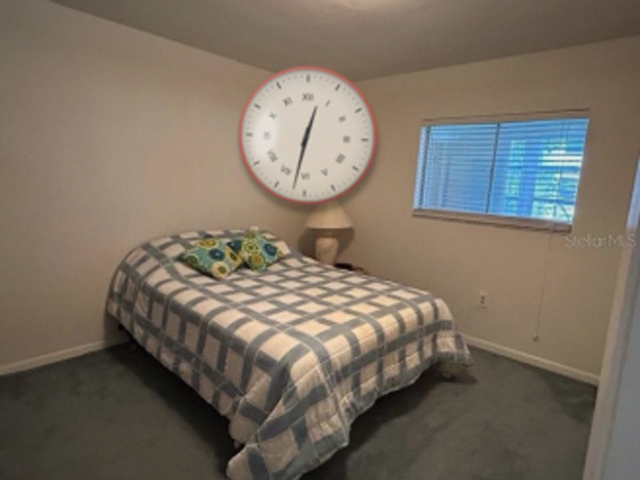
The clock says 12:32
